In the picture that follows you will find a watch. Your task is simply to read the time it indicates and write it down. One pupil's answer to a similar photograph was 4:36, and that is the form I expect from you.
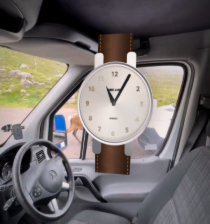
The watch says 11:05
